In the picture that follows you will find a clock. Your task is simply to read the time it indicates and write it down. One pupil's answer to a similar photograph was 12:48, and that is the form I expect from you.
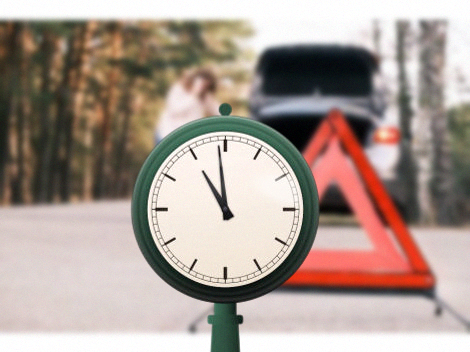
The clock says 10:59
